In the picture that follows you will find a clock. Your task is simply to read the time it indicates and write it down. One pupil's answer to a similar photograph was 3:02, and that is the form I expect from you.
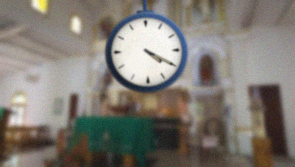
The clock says 4:20
